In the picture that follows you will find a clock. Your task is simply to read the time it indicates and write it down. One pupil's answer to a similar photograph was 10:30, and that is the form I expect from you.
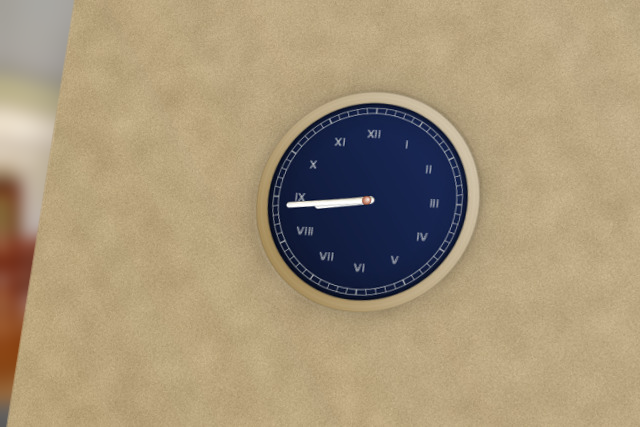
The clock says 8:44
